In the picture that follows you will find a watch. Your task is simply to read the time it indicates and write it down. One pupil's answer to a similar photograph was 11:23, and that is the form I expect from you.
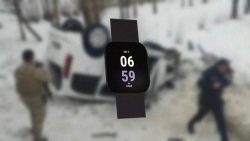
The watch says 6:59
